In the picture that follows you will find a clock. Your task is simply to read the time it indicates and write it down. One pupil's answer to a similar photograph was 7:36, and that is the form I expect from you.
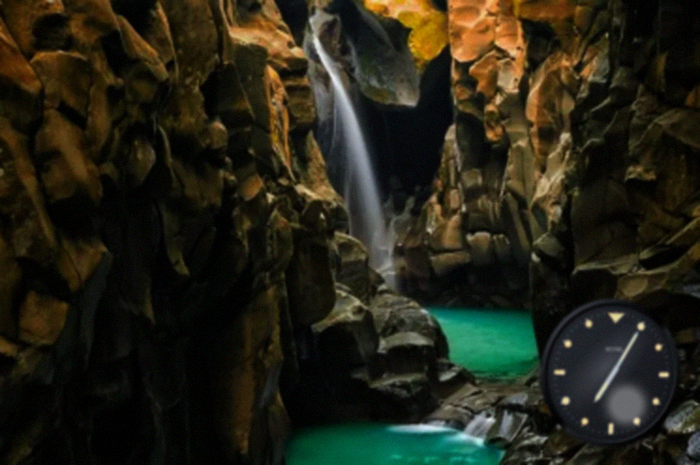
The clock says 7:05
